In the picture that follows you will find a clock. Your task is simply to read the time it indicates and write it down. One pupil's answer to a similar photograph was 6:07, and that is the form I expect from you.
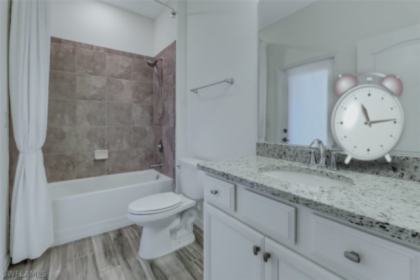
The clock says 11:14
